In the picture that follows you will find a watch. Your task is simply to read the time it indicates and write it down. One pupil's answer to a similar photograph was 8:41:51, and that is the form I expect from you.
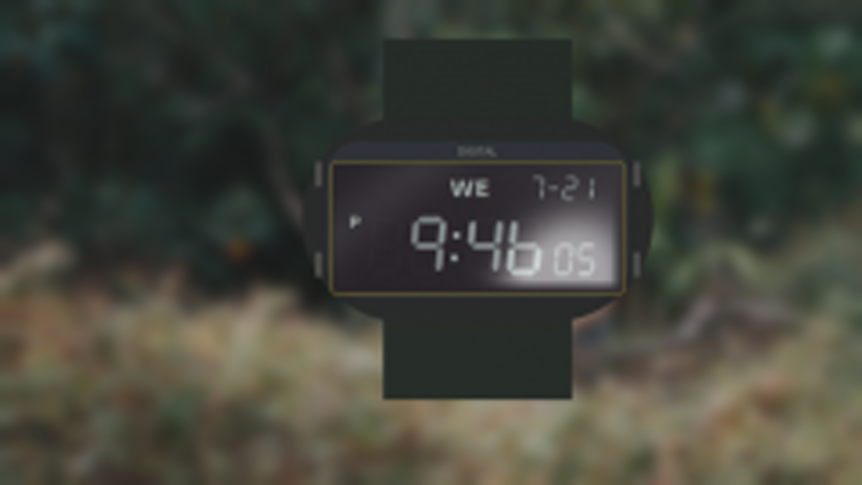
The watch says 9:46:05
